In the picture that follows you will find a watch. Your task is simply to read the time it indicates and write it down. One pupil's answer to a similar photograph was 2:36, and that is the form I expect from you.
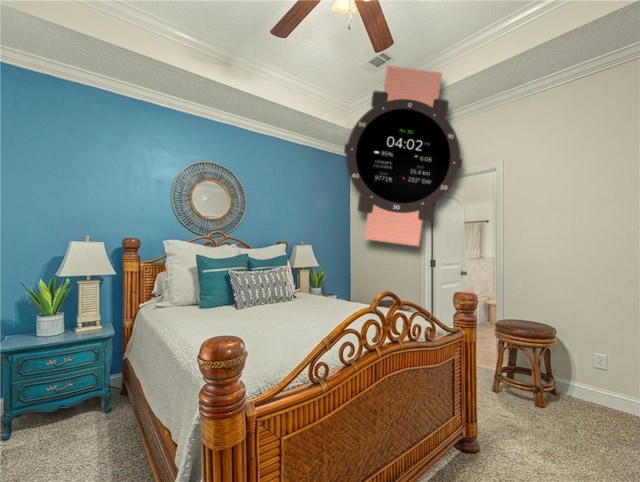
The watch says 4:02
